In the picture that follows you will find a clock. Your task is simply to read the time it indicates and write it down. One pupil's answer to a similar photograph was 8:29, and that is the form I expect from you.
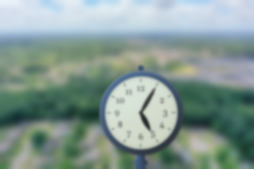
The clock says 5:05
